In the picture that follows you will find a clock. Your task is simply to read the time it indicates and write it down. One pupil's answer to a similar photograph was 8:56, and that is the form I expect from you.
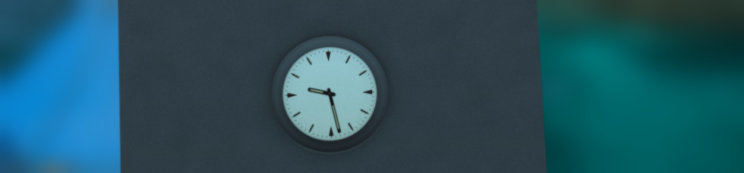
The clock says 9:28
